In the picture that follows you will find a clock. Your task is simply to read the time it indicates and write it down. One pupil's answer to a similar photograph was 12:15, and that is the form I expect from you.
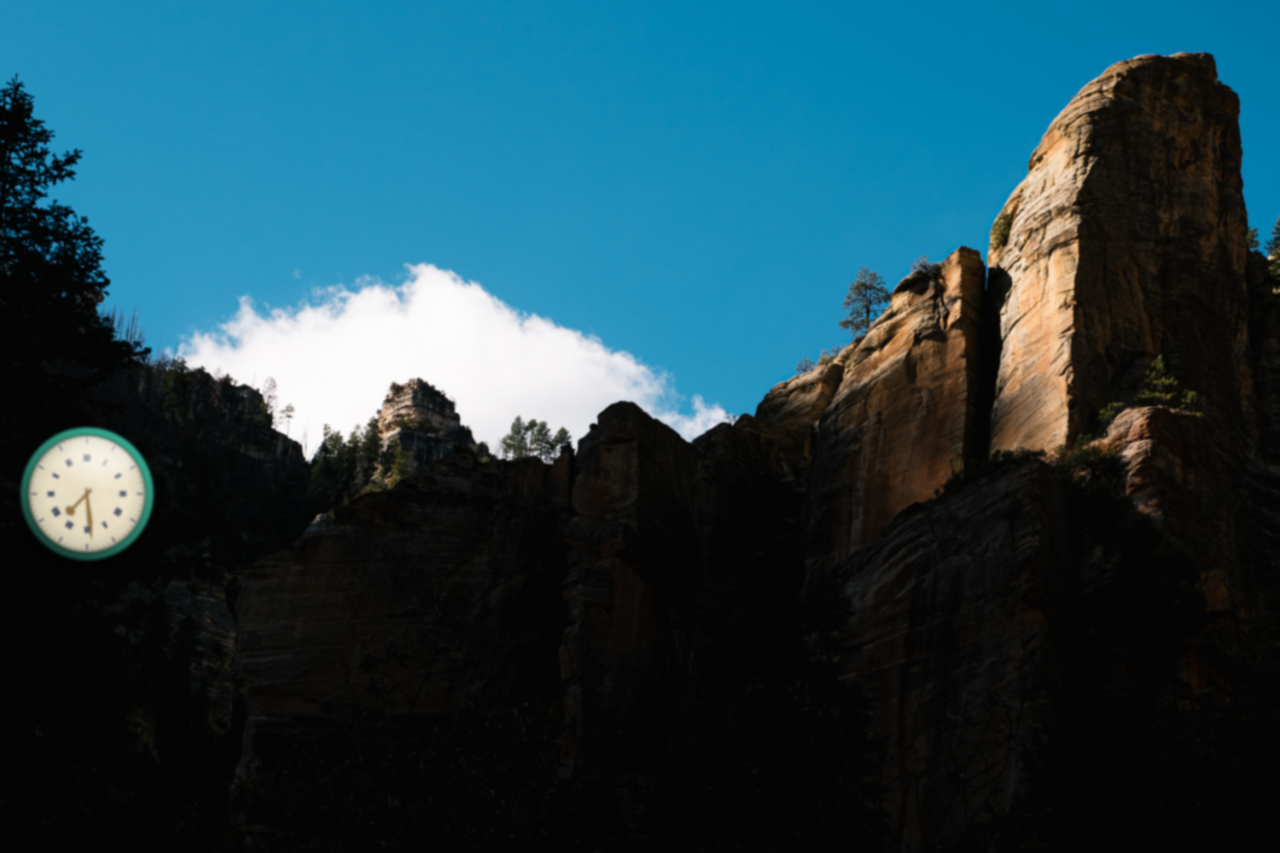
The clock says 7:29
